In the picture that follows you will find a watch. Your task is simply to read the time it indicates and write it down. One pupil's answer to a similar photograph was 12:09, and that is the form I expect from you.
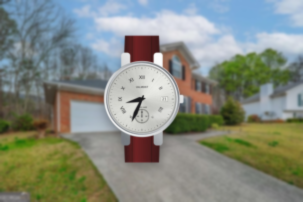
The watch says 8:34
